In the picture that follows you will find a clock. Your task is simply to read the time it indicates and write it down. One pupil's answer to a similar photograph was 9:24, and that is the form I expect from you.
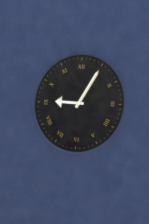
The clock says 9:05
